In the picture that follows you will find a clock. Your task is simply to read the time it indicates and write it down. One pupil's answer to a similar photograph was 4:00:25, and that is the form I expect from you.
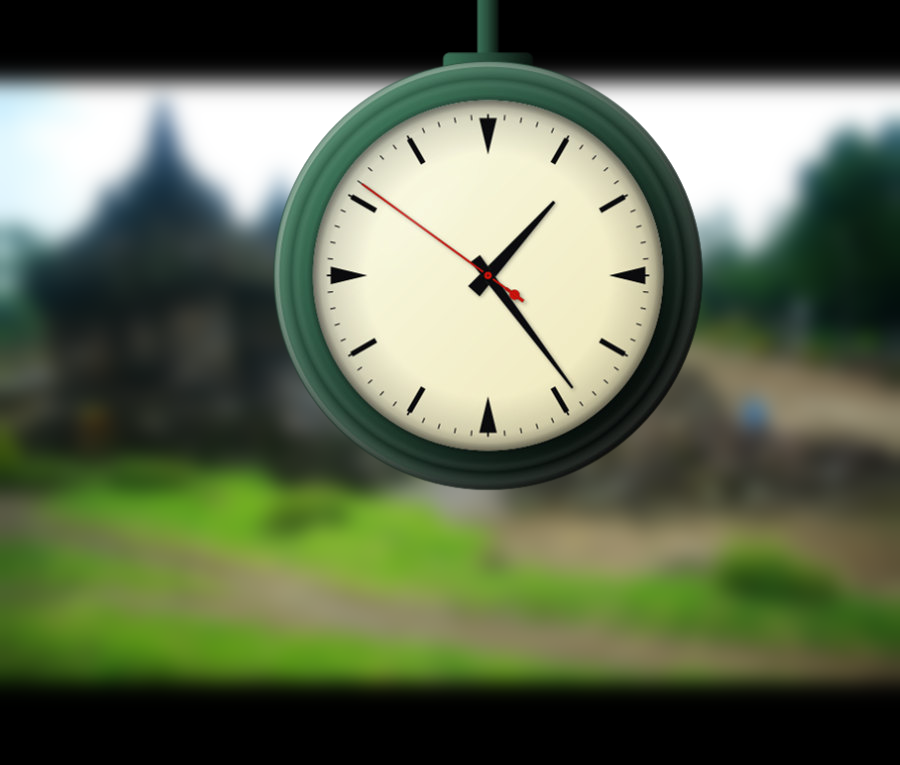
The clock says 1:23:51
